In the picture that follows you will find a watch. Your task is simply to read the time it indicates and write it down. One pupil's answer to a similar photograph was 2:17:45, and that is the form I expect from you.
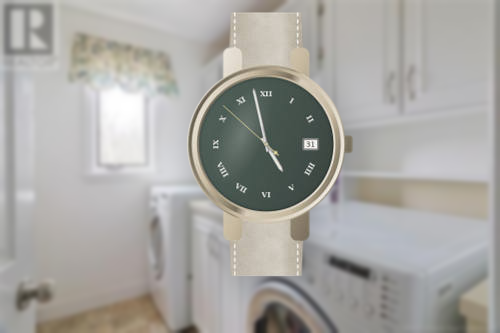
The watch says 4:57:52
